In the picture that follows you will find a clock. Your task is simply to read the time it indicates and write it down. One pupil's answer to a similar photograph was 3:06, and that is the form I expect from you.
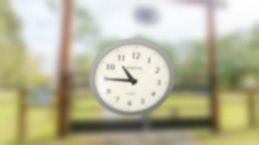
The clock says 10:45
